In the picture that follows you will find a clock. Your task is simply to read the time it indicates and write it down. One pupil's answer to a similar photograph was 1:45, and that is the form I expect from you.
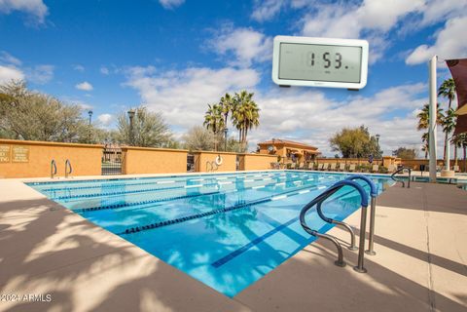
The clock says 1:53
